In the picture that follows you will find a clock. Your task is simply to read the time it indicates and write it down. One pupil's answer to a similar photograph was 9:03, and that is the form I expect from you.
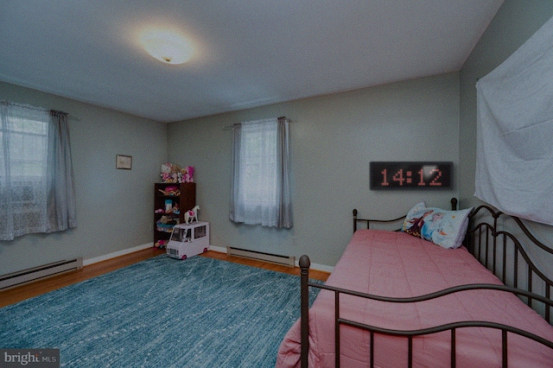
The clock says 14:12
